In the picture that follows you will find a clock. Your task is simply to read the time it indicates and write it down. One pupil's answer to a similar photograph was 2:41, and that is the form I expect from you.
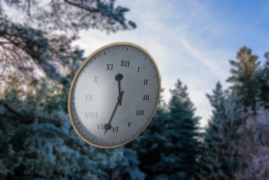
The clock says 11:33
